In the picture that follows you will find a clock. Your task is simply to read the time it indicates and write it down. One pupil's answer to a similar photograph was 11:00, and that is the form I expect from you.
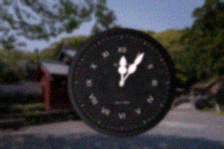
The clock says 12:06
